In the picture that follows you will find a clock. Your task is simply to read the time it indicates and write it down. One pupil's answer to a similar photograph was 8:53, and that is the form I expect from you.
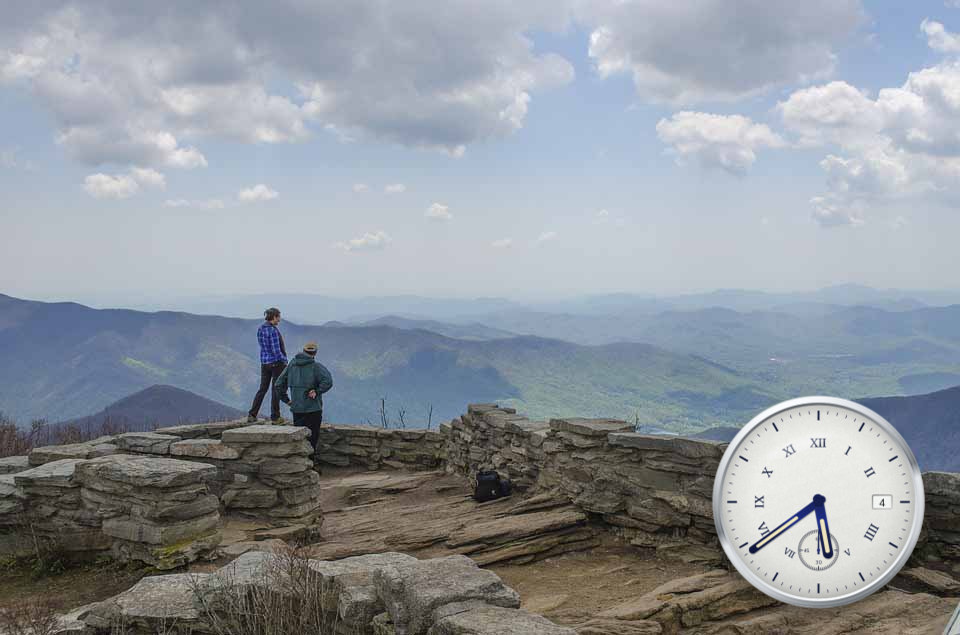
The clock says 5:39
